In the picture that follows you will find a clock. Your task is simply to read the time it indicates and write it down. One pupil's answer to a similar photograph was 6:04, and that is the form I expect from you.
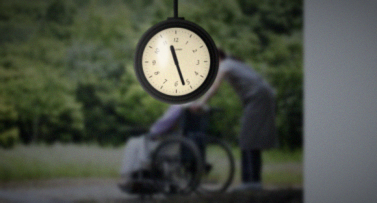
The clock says 11:27
